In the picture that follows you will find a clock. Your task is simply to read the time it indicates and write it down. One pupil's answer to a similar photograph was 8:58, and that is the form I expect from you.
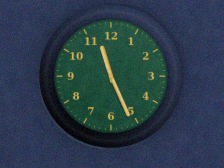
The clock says 11:26
